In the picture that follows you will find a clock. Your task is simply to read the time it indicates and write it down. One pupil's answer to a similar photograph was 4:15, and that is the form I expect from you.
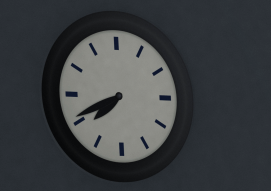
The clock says 7:41
